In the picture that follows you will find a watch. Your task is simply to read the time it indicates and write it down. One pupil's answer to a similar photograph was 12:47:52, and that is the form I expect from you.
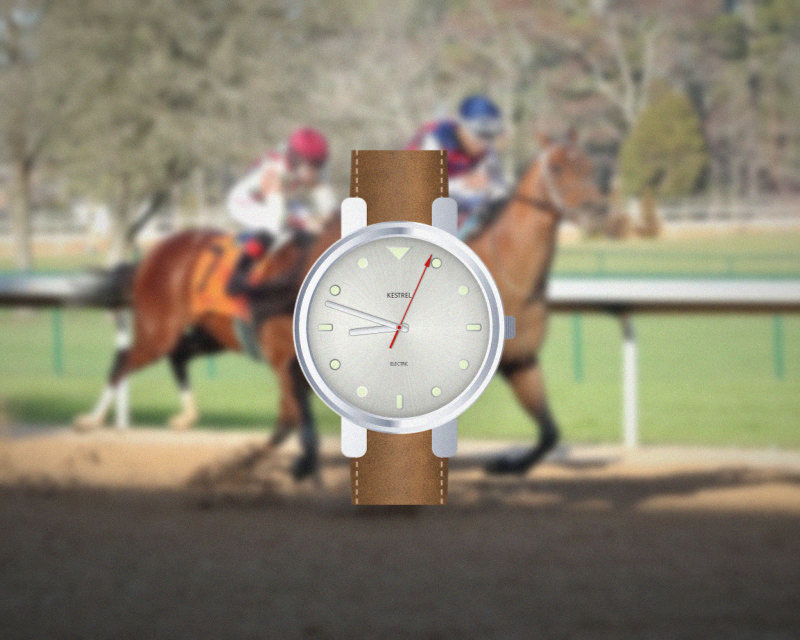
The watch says 8:48:04
